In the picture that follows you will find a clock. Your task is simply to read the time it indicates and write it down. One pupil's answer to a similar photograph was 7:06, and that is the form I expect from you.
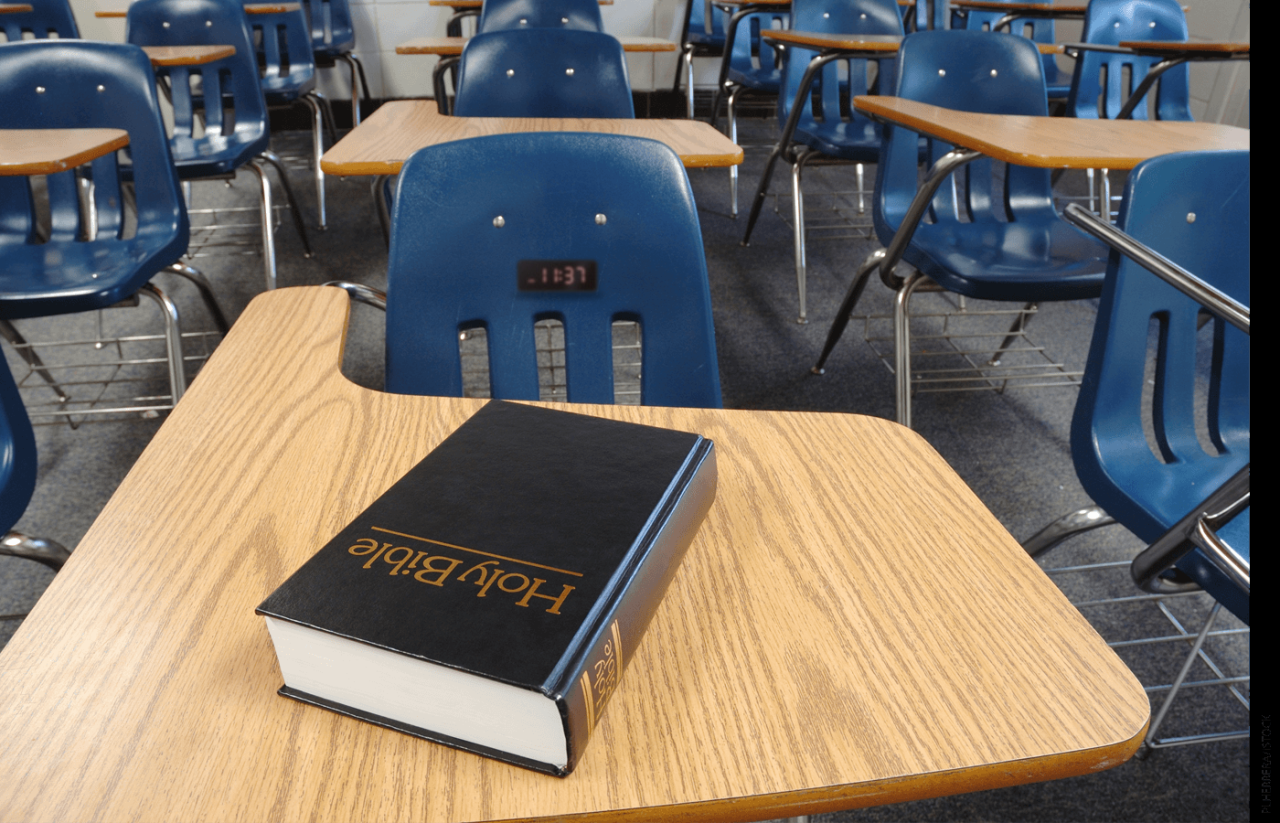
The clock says 11:37
